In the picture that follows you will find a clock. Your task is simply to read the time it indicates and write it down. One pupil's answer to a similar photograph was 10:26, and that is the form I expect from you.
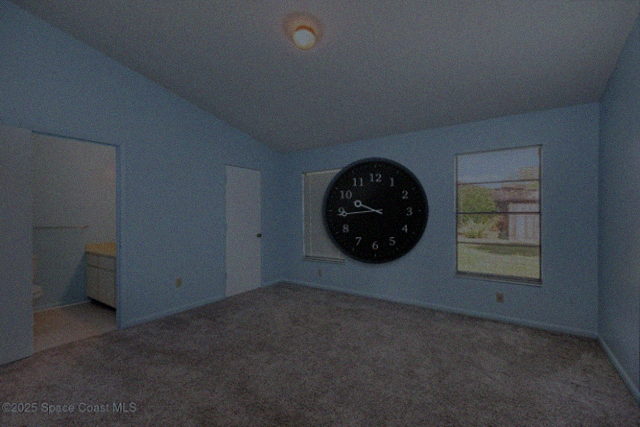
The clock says 9:44
